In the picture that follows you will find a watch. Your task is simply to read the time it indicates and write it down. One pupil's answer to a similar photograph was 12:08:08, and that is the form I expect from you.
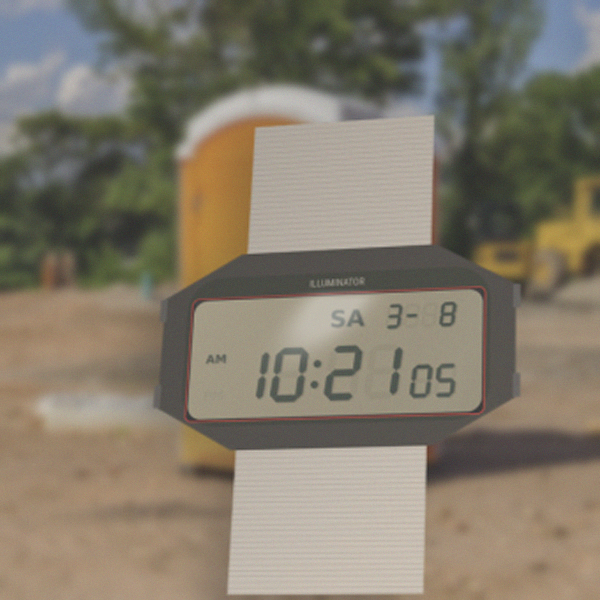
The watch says 10:21:05
